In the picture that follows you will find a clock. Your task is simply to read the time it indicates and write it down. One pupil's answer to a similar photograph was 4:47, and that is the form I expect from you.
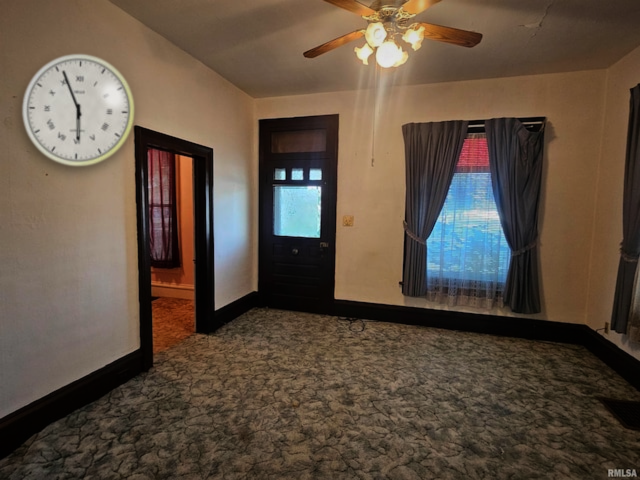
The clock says 5:56
